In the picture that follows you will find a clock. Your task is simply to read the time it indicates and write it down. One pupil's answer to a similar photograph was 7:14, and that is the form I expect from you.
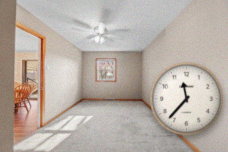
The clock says 11:37
